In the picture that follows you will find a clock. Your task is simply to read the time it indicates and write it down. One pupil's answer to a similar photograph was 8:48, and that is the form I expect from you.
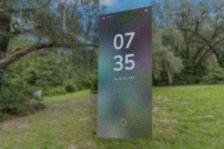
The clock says 7:35
